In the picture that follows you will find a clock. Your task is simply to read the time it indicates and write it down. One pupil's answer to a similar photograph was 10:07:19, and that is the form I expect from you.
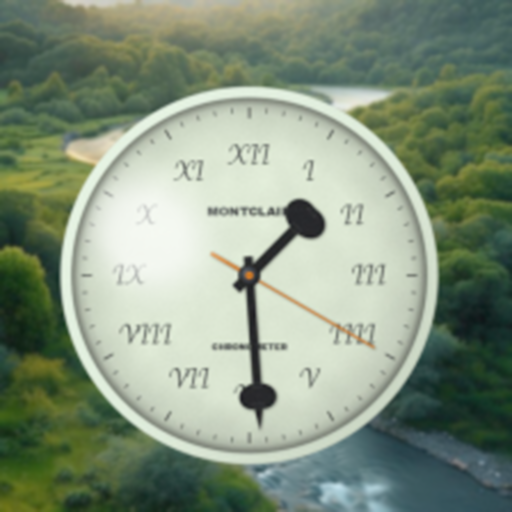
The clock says 1:29:20
